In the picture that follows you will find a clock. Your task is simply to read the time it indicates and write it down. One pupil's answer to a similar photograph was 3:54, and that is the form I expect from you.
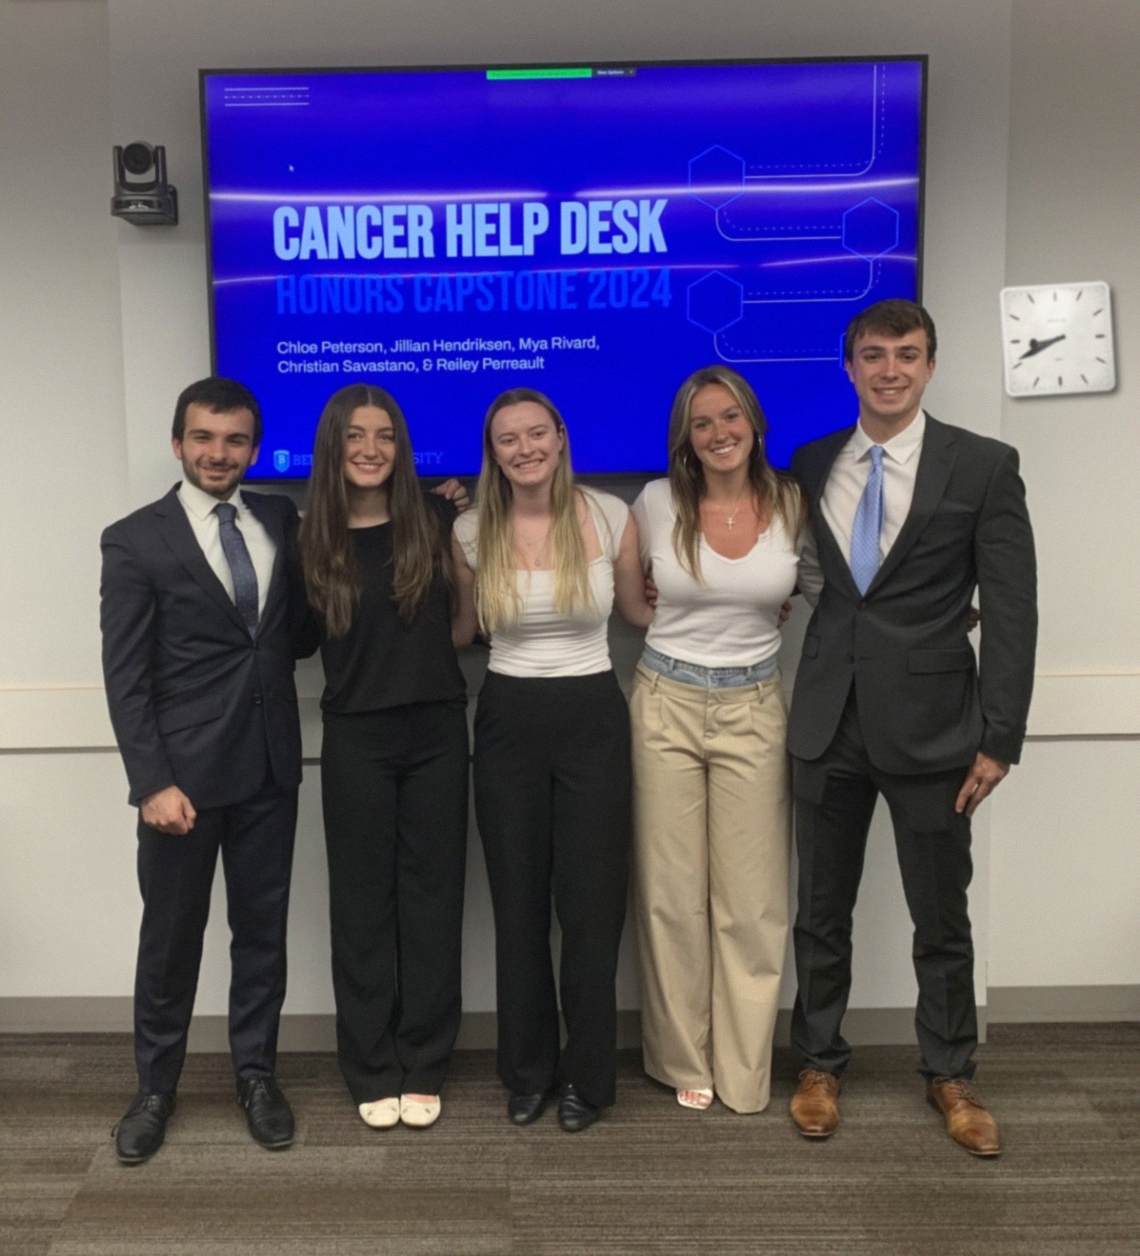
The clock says 8:41
